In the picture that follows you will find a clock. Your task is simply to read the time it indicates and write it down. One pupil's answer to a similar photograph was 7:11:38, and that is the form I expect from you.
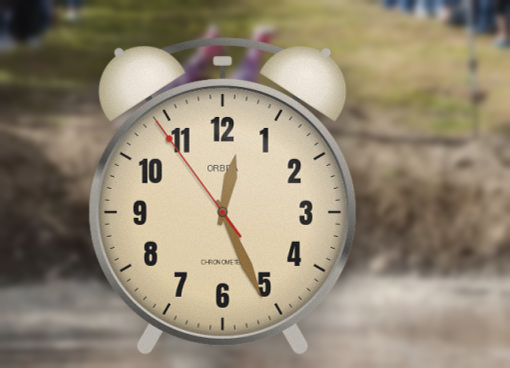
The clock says 12:25:54
